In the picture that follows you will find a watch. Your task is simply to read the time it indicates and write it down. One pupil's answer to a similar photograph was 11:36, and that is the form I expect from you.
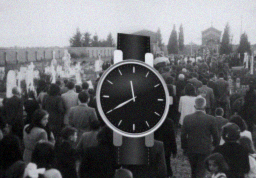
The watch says 11:40
